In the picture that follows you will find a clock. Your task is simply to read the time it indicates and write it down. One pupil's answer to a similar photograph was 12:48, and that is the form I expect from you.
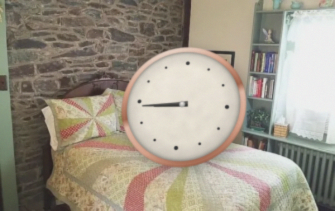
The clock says 8:44
